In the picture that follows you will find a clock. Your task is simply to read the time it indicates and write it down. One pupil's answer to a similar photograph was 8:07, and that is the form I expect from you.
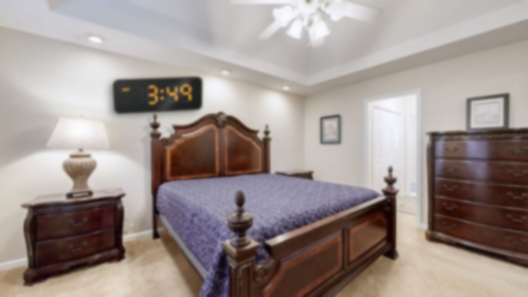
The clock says 3:49
